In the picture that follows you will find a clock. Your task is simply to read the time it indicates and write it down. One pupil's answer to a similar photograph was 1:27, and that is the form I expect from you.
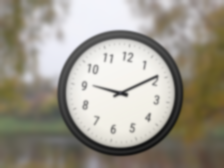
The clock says 9:09
